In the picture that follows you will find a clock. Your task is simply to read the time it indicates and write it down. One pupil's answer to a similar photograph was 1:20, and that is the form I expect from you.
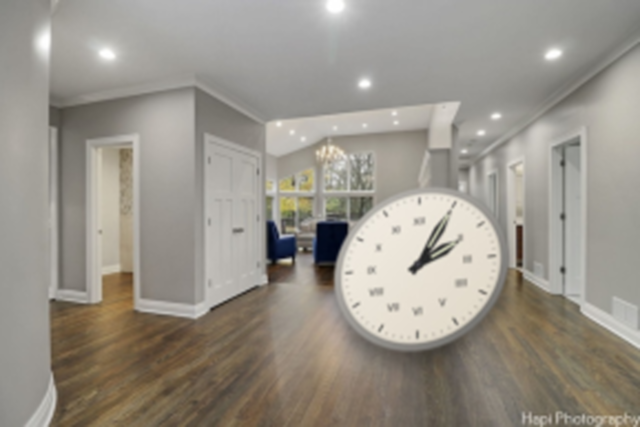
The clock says 2:05
